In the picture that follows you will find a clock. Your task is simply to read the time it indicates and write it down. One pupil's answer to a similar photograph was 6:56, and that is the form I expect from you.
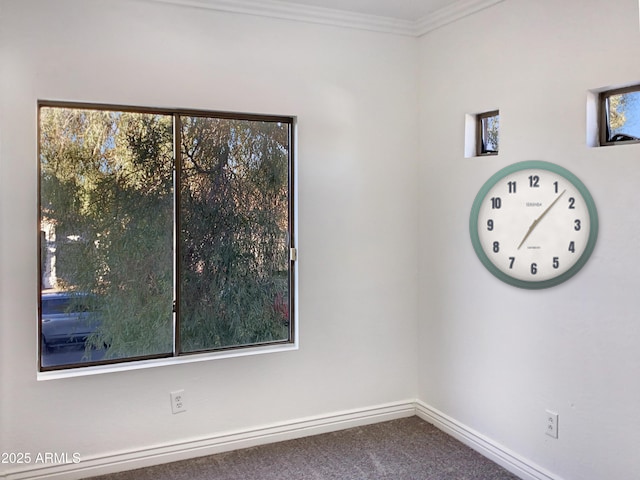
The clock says 7:07
